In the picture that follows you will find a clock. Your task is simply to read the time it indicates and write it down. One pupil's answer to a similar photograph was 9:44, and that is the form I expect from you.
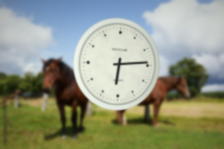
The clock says 6:14
